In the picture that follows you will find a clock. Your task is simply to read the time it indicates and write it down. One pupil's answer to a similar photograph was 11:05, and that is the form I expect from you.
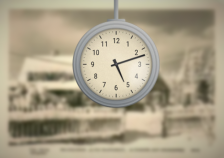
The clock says 5:12
